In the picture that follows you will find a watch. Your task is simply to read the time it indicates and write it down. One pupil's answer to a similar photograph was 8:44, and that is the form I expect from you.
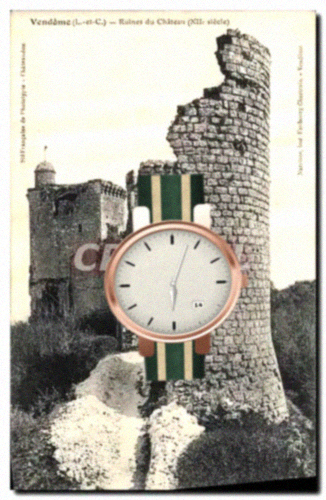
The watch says 6:03
